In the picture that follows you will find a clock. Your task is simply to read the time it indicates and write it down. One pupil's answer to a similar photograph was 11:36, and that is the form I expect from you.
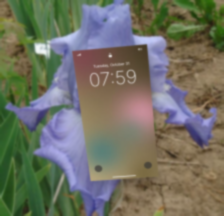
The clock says 7:59
